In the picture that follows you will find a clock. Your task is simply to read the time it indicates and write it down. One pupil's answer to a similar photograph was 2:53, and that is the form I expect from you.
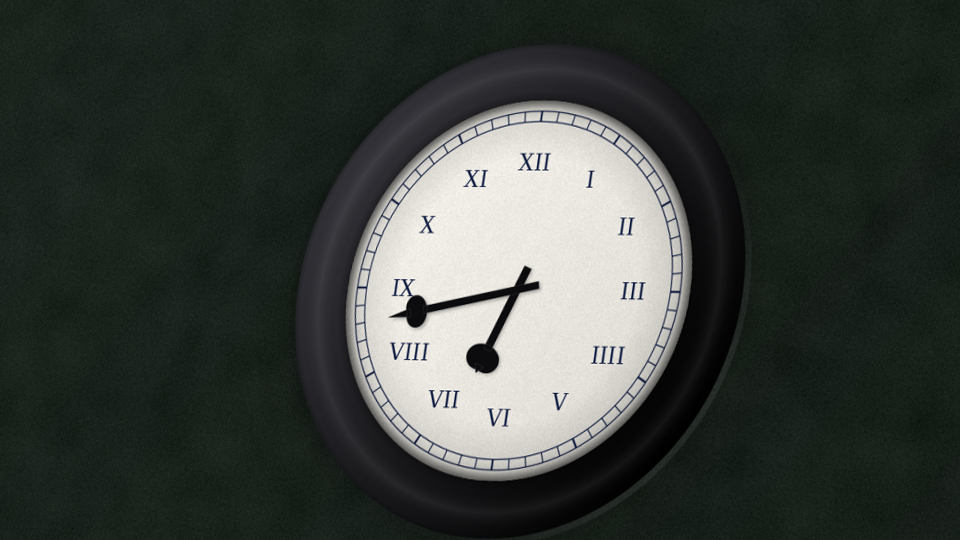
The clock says 6:43
